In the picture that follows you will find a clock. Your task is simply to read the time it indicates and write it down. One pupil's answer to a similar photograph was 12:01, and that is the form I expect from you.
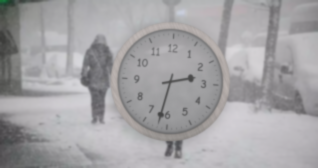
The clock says 2:32
